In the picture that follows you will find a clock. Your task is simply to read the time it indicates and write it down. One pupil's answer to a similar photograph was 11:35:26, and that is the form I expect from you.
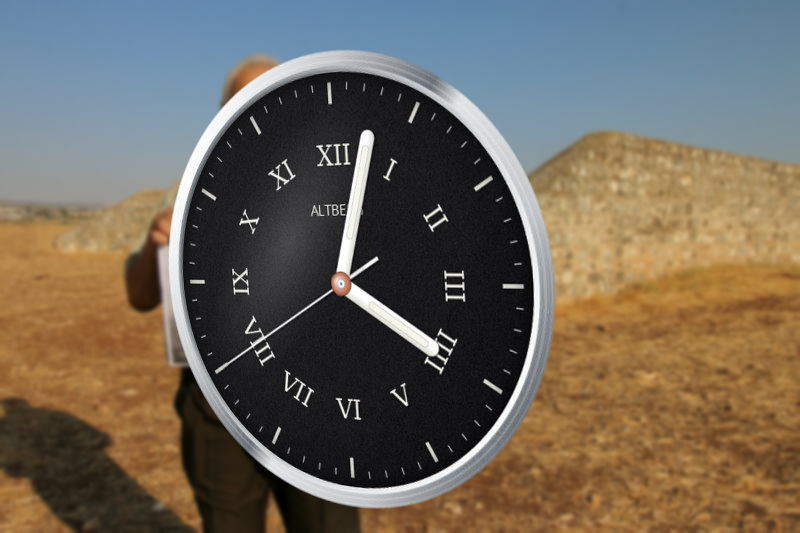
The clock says 4:02:40
